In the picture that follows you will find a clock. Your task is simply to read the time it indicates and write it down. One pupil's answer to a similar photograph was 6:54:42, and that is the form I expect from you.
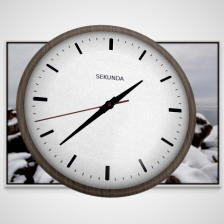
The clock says 1:37:42
